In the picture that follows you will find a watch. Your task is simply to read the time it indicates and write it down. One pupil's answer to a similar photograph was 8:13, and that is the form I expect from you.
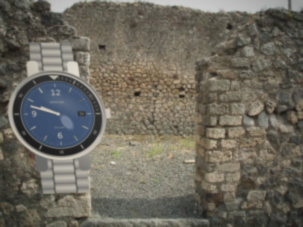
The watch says 9:48
